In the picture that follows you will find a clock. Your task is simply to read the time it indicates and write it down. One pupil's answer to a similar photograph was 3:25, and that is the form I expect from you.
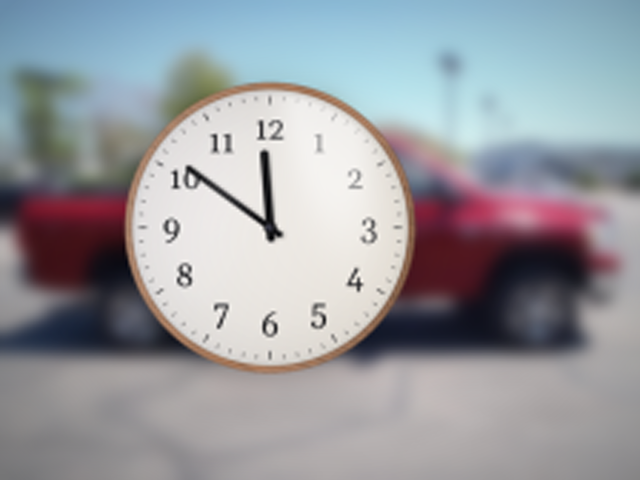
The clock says 11:51
